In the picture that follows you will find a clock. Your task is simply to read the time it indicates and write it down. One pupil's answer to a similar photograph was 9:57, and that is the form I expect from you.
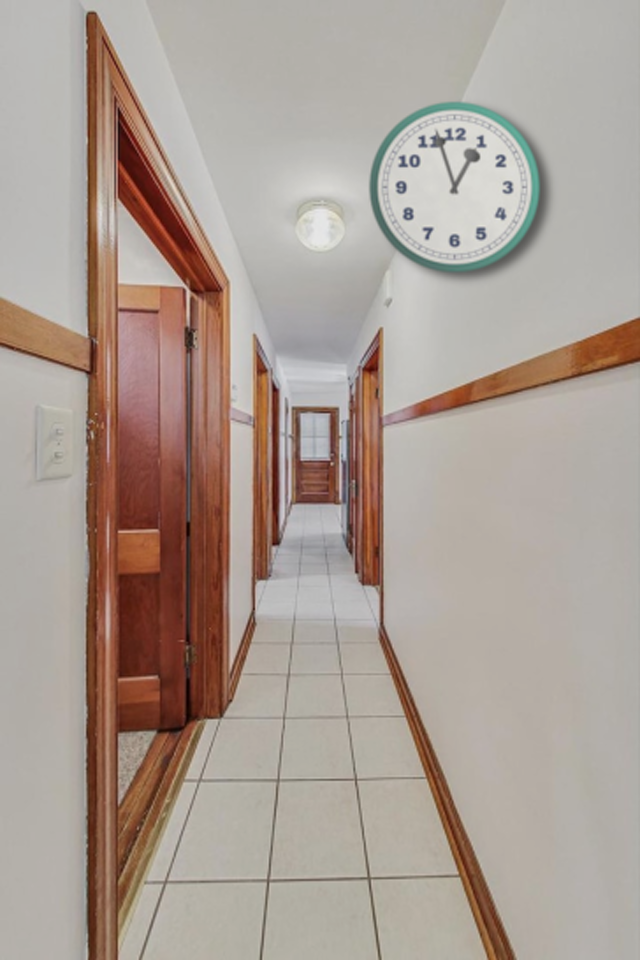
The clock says 12:57
